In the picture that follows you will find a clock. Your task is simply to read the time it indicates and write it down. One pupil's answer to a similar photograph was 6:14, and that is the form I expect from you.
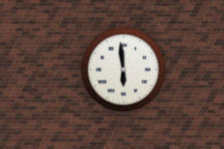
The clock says 5:59
